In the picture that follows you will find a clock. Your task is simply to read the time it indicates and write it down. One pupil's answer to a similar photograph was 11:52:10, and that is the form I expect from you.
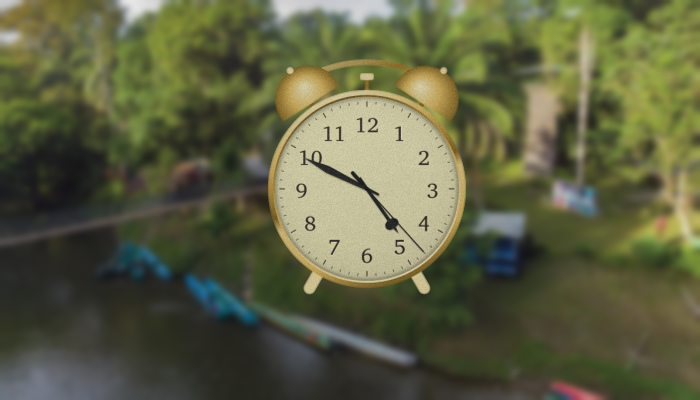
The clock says 4:49:23
